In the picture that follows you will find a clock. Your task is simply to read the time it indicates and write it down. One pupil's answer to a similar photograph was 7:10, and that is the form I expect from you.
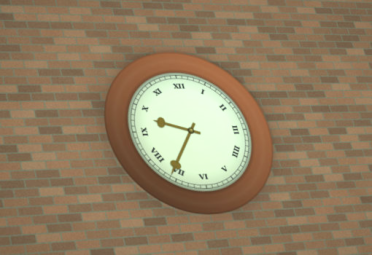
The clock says 9:36
